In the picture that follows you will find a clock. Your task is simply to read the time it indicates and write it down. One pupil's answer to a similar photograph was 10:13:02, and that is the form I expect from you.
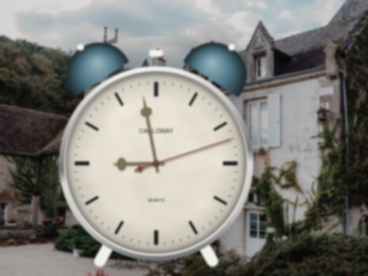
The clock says 8:58:12
